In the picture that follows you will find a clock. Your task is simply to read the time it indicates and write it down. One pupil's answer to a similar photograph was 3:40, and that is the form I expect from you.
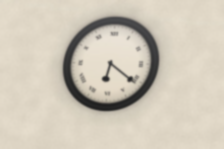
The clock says 6:21
